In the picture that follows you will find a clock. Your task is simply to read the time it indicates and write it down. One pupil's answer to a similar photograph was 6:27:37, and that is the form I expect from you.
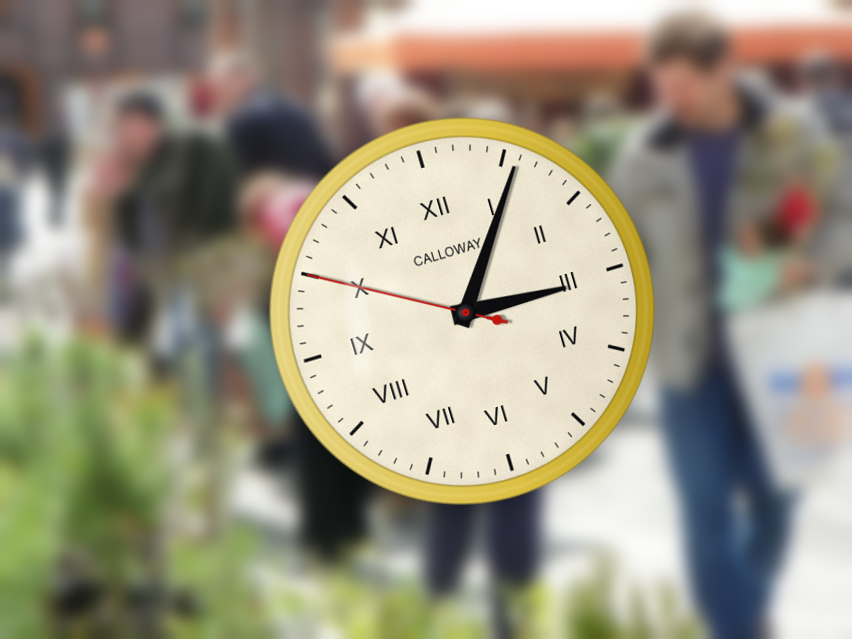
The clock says 3:05:50
